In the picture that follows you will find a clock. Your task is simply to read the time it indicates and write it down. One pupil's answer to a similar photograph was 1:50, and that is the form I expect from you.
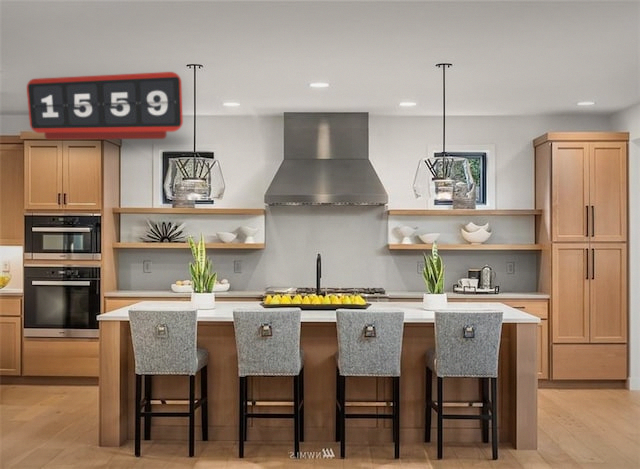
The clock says 15:59
